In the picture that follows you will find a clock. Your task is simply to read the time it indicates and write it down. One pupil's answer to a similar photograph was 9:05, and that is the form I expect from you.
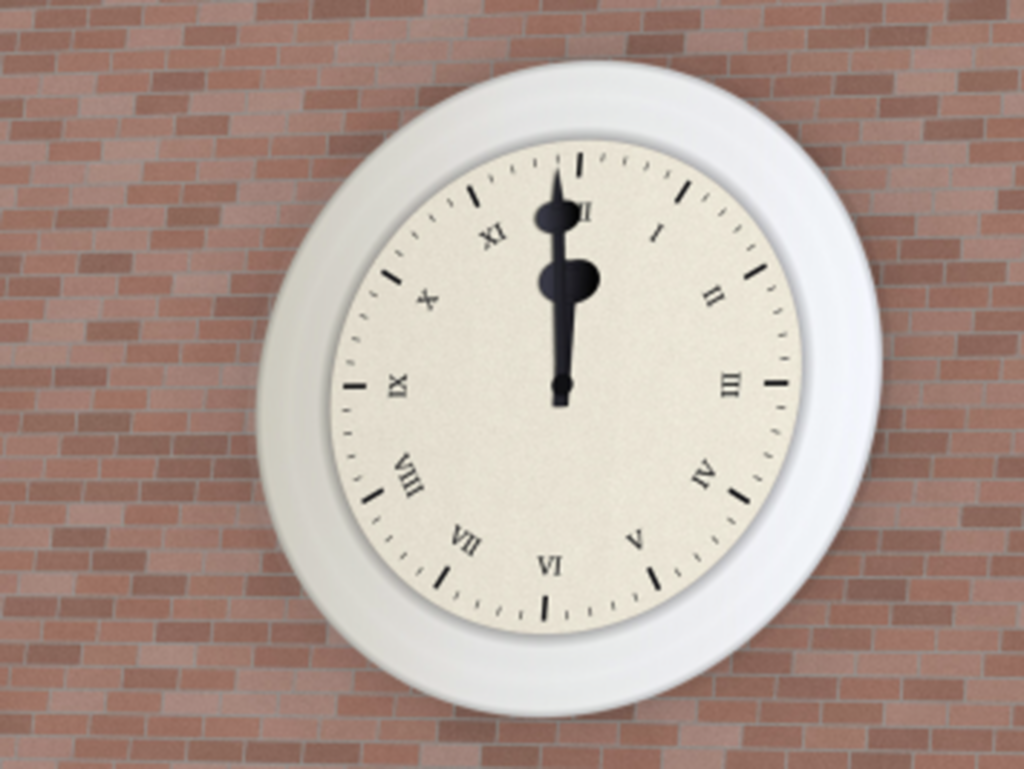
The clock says 11:59
